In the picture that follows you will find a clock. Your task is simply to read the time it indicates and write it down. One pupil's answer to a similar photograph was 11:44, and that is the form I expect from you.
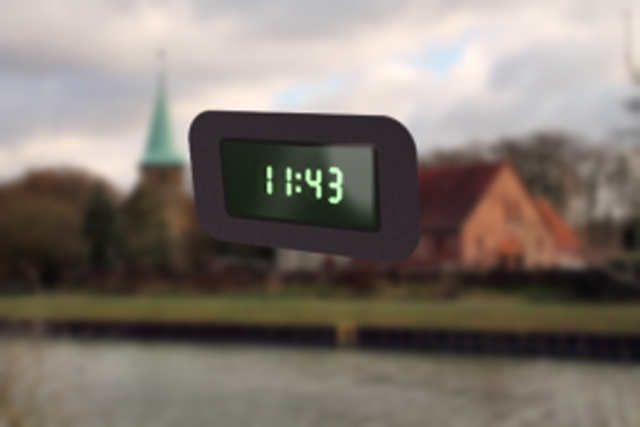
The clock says 11:43
